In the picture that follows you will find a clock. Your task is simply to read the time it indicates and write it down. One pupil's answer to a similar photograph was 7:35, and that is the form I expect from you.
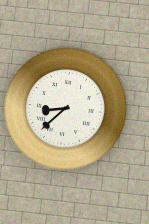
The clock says 8:37
